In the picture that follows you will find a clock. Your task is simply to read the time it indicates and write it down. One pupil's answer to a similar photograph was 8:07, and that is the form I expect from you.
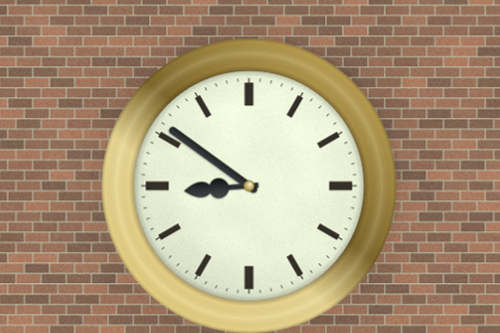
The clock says 8:51
